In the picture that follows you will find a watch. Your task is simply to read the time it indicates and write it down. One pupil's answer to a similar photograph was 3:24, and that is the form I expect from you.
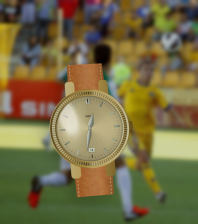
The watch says 12:32
